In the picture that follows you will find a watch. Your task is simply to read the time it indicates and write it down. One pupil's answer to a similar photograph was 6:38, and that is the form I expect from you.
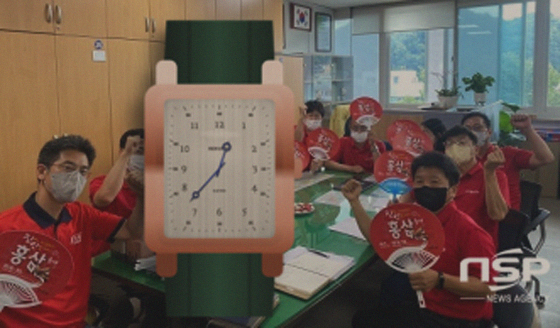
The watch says 12:37
